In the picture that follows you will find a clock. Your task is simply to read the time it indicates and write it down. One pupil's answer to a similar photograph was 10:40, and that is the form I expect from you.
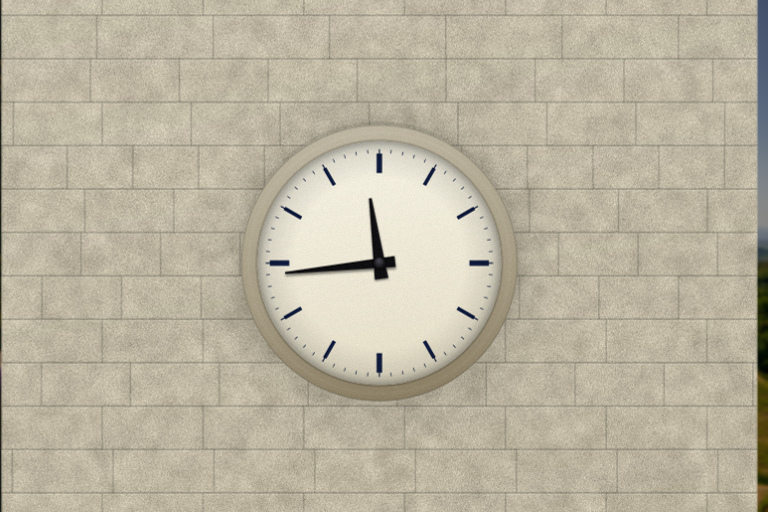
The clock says 11:44
